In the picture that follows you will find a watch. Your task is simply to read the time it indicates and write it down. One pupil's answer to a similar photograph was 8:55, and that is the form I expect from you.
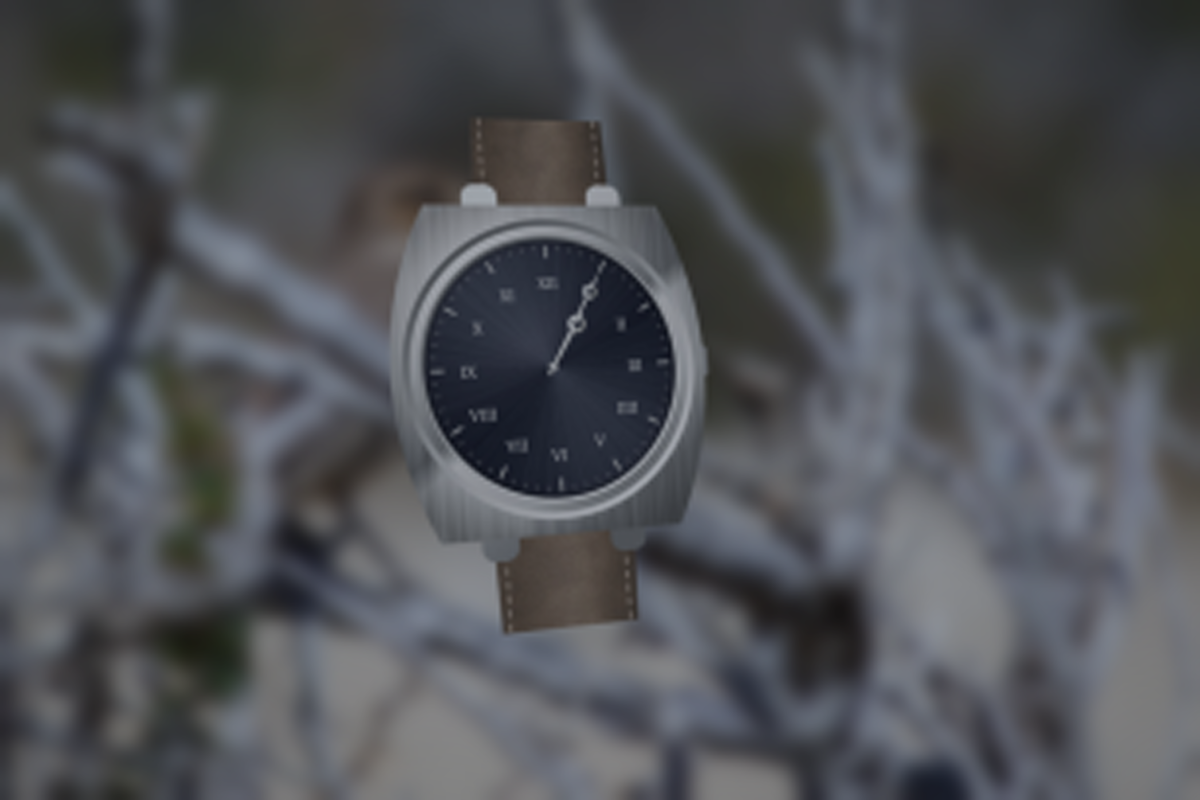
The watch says 1:05
